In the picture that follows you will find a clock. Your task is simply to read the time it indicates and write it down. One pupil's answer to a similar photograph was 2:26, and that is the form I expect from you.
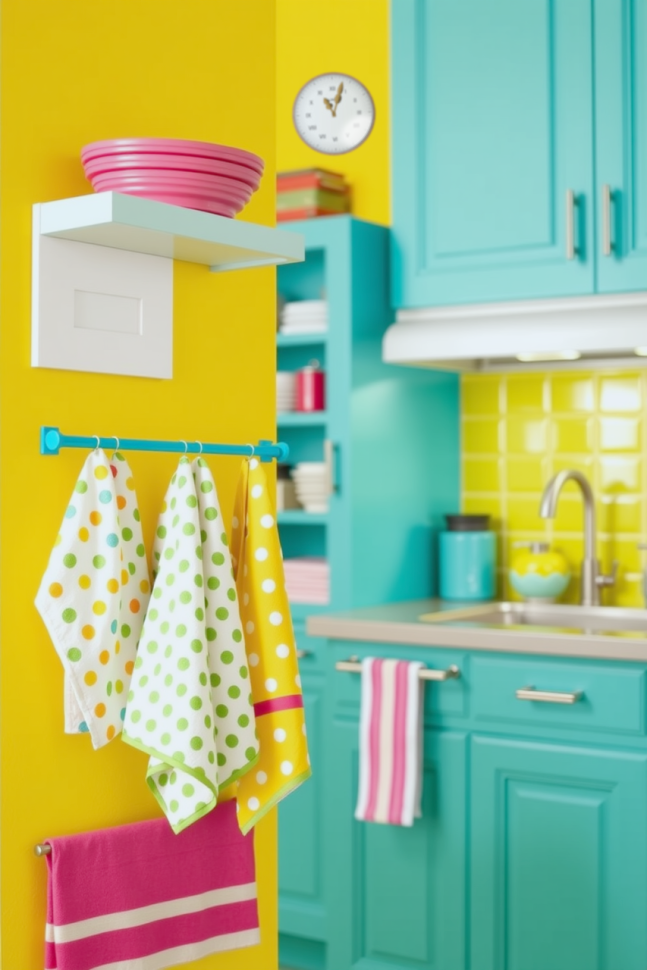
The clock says 11:03
